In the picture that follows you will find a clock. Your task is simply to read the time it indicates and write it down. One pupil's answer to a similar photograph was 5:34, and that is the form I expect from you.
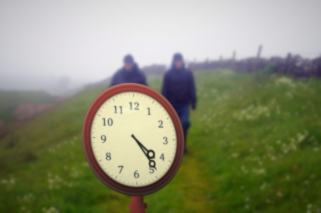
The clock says 4:24
